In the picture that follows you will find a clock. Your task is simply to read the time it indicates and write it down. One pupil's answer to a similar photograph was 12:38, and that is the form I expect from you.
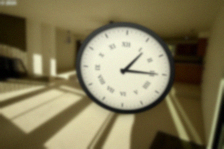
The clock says 1:15
